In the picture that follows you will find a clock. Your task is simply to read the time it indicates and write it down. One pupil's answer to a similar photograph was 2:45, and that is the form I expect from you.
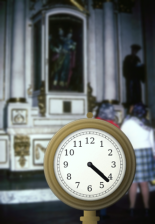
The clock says 4:22
